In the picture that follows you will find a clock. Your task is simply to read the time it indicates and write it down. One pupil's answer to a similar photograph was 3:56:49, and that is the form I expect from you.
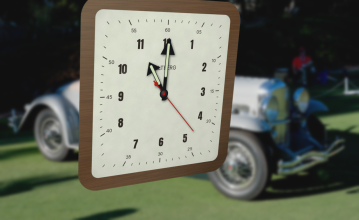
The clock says 11:00:23
